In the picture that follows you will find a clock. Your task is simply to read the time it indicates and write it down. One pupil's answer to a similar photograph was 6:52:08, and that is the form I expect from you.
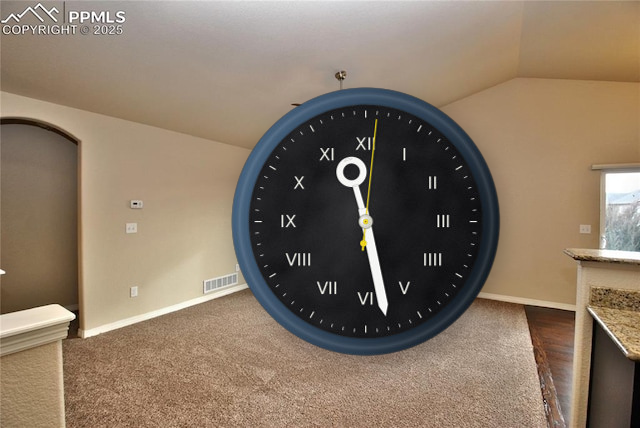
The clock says 11:28:01
